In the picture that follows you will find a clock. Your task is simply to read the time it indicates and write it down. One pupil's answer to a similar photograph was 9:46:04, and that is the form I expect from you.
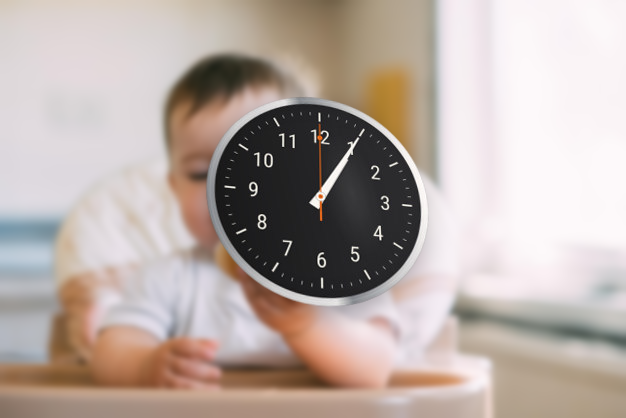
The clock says 1:05:00
